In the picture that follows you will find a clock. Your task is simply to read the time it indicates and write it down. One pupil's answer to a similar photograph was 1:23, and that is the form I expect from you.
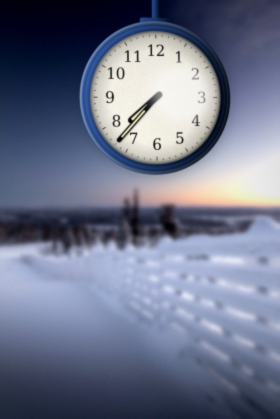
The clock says 7:37
